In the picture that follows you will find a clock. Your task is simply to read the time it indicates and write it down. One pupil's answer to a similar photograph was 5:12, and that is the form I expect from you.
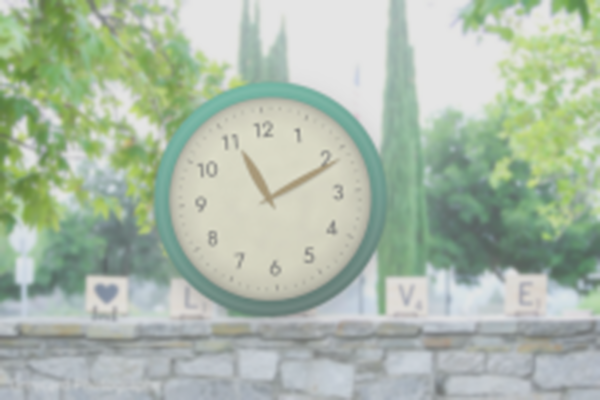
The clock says 11:11
